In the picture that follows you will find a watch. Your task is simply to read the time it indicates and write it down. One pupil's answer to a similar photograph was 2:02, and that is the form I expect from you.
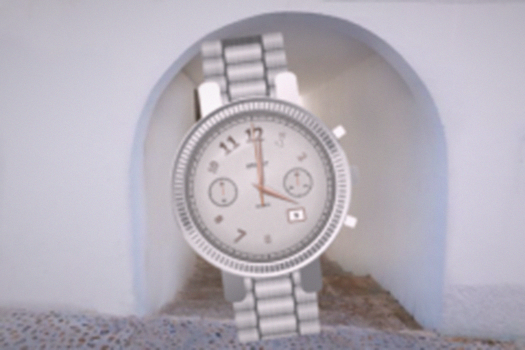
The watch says 4:01
